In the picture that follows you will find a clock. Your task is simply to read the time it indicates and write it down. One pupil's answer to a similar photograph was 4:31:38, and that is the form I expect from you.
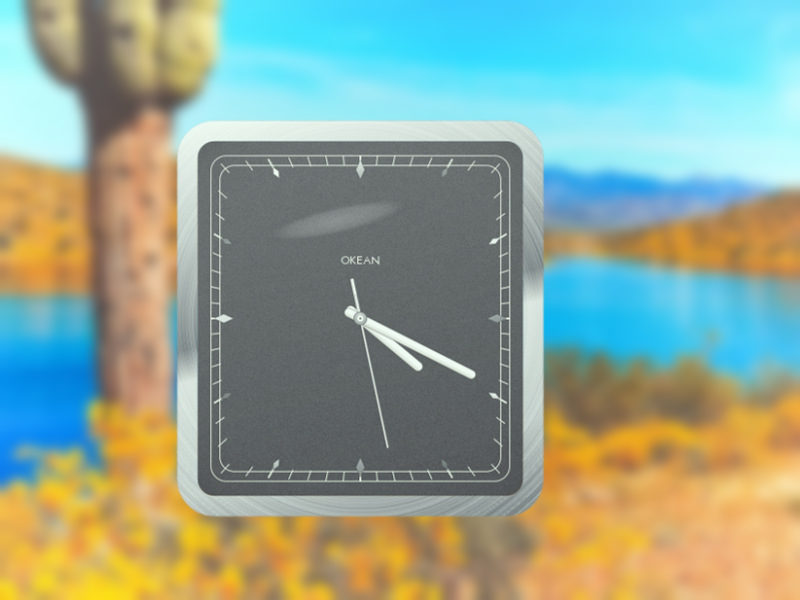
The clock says 4:19:28
